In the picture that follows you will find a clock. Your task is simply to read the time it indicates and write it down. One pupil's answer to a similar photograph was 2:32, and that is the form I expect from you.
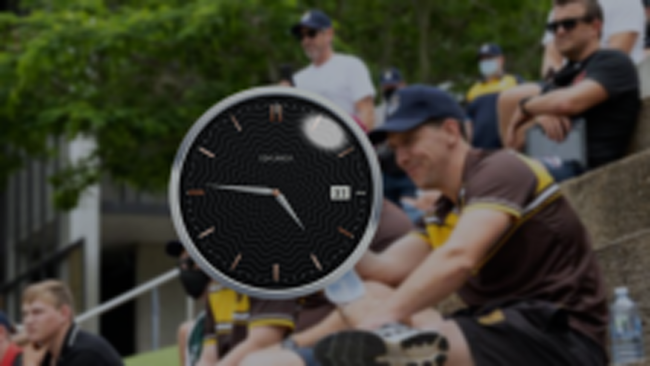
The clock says 4:46
